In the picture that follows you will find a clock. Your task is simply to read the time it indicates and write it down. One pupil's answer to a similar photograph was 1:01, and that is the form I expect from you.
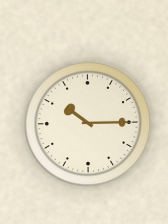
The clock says 10:15
